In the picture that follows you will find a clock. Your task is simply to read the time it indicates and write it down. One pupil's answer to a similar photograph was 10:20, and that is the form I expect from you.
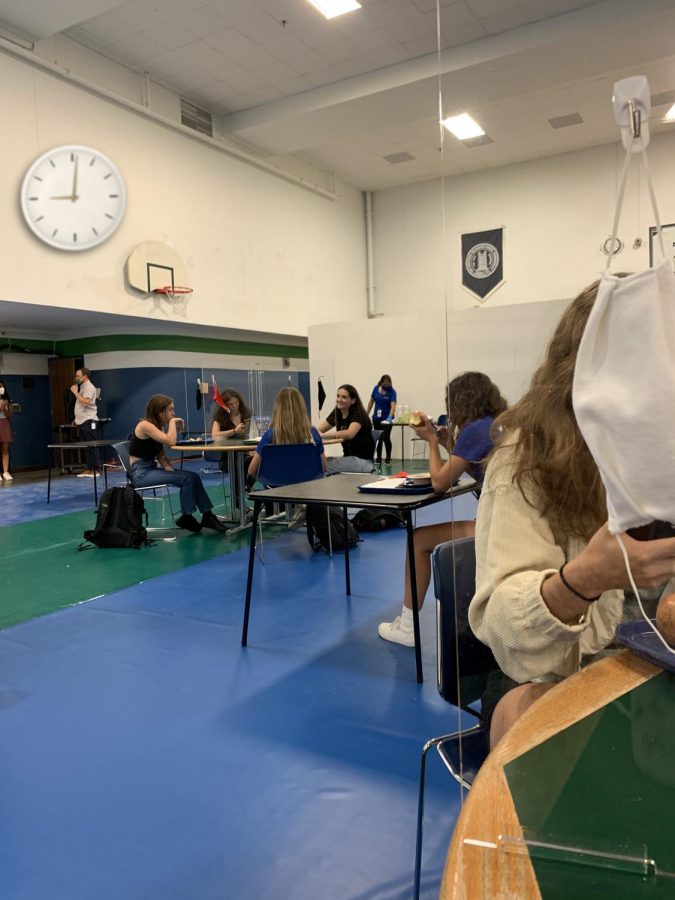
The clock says 9:01
